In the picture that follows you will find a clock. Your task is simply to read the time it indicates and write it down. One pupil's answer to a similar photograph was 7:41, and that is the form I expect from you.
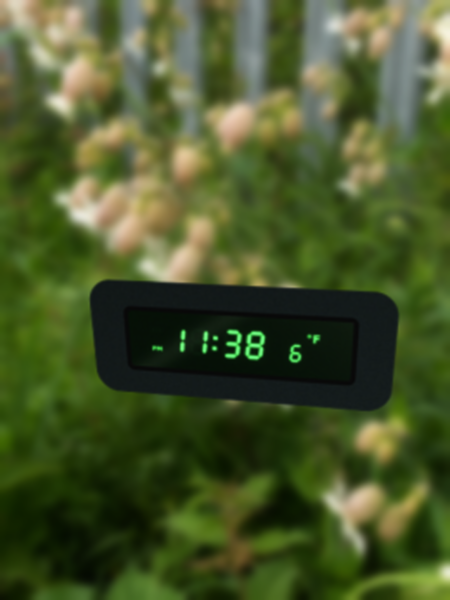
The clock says 11:38
